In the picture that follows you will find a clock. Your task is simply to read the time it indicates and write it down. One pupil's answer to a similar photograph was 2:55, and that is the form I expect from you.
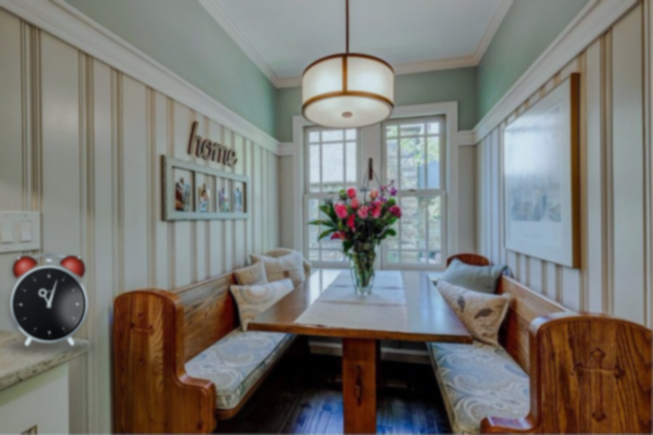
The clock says 11:03
